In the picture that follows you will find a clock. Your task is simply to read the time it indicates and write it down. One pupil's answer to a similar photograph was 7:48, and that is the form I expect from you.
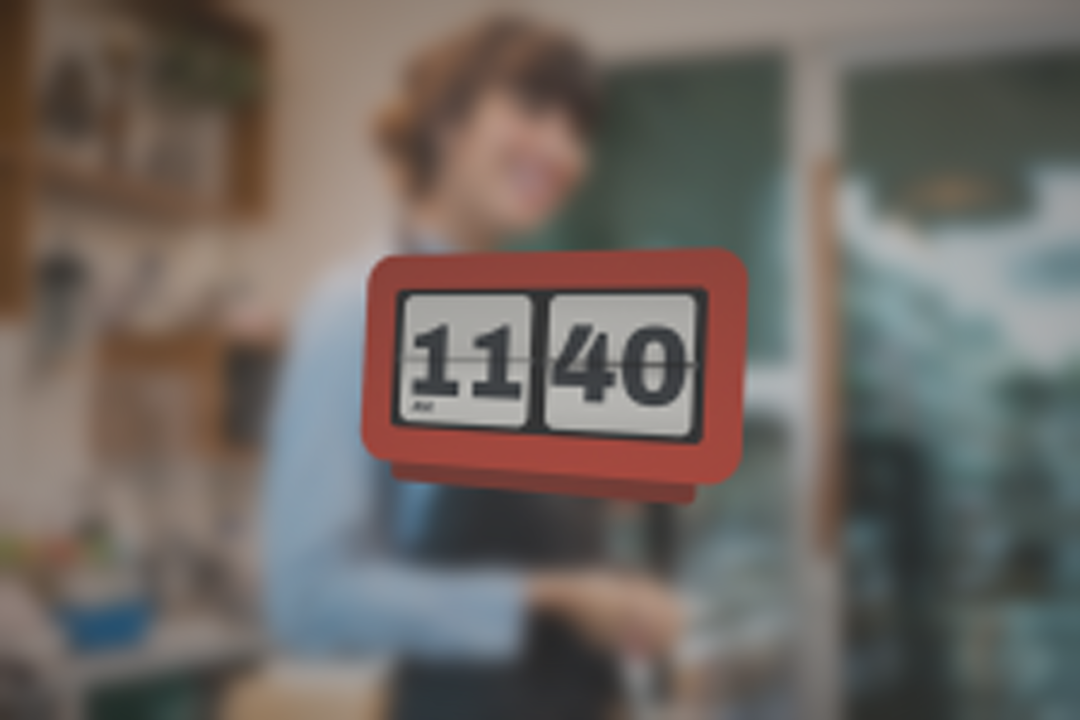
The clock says 11:40
